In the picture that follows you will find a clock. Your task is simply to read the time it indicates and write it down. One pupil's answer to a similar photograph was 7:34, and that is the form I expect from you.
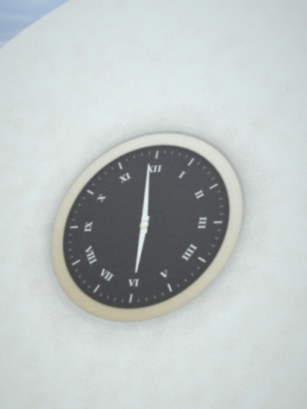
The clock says 5:59
